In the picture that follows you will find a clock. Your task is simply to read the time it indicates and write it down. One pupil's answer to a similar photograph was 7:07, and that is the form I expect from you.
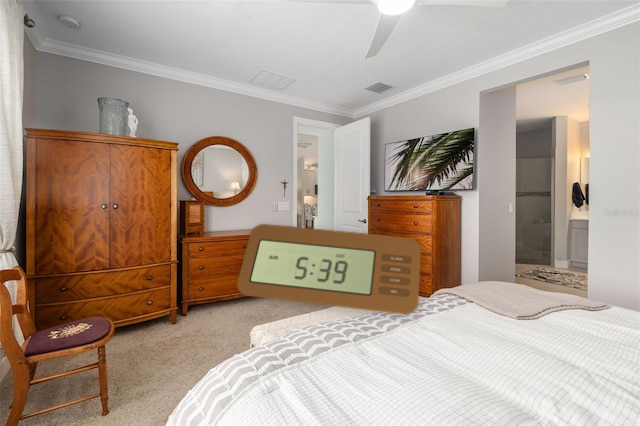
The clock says 5:39
